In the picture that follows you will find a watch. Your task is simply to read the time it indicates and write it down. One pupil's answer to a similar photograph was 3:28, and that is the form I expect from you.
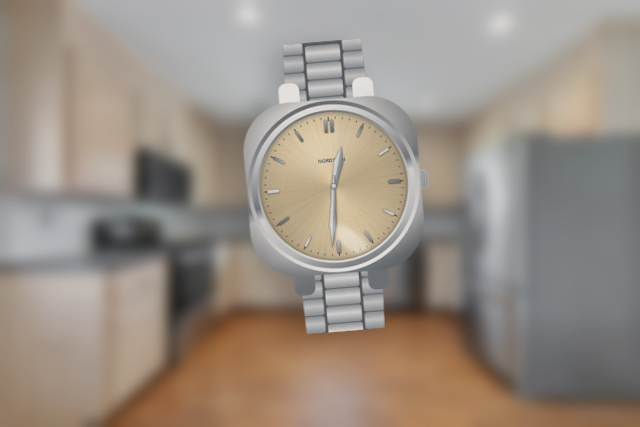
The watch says 12:31
